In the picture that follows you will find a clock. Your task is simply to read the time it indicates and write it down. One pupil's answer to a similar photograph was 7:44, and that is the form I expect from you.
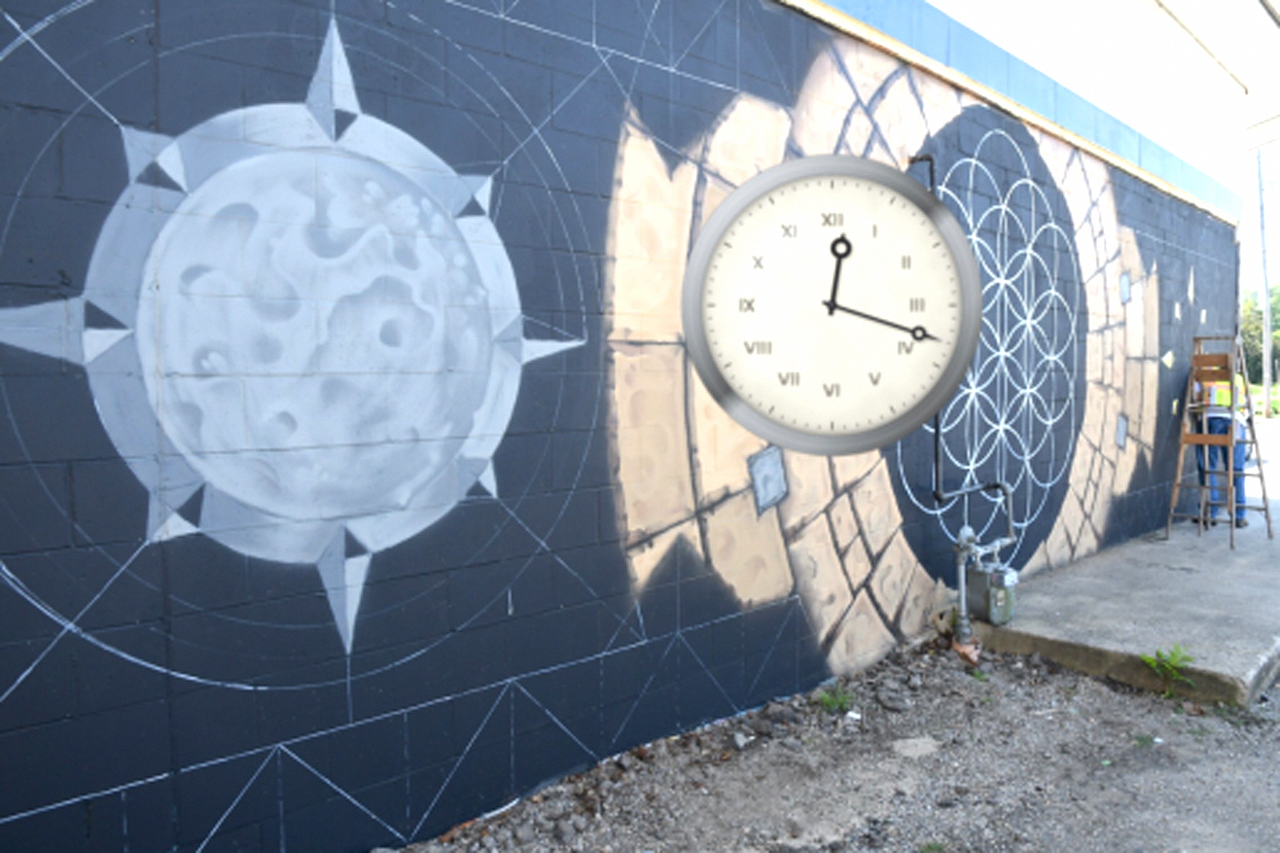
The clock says 12:18
